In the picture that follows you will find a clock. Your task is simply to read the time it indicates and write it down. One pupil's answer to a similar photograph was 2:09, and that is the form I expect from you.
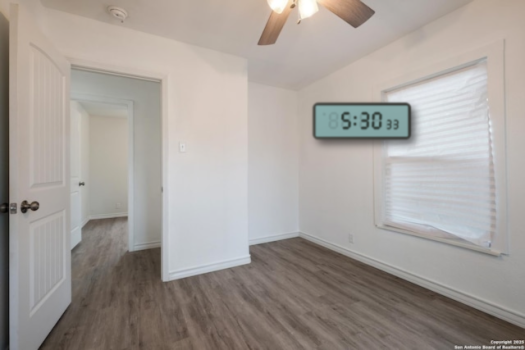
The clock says 5:30
